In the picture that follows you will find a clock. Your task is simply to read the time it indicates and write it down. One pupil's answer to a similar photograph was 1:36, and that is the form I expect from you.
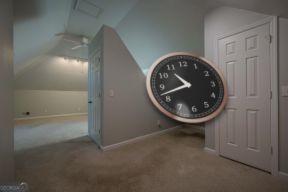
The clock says 10:42
